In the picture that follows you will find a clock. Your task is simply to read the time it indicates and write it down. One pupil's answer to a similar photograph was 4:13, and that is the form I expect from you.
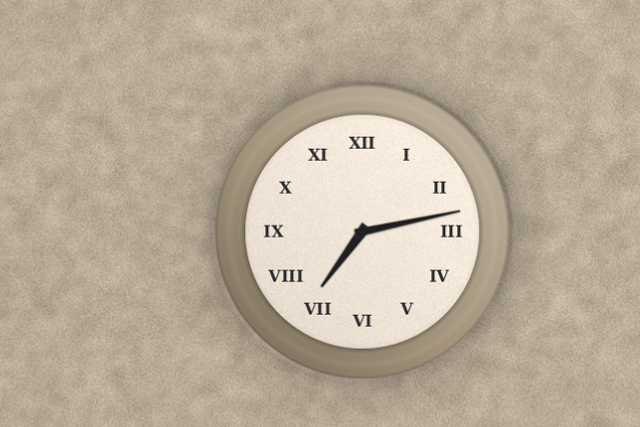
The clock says 7:13
